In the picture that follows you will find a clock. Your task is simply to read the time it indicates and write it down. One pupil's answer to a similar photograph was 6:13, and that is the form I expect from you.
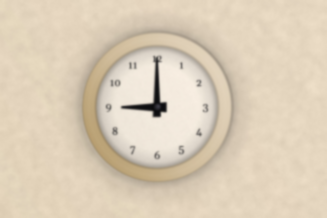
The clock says 9:00
